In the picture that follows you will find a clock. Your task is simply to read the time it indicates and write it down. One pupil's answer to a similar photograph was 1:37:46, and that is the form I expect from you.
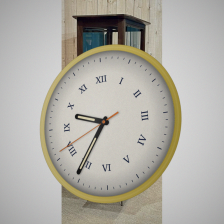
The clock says 9:35:41
